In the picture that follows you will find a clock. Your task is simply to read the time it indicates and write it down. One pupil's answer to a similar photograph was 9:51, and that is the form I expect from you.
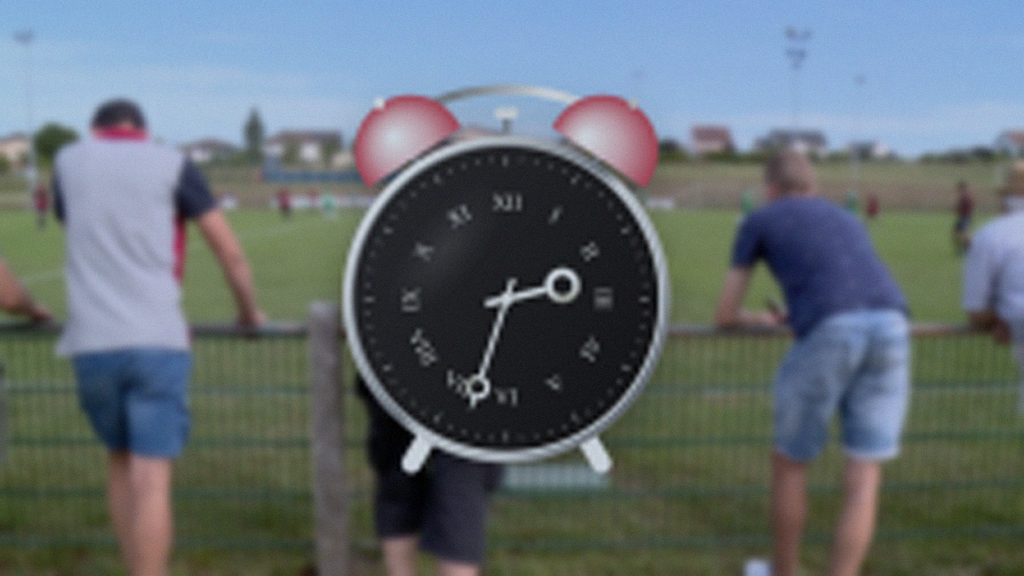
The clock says 2:33
